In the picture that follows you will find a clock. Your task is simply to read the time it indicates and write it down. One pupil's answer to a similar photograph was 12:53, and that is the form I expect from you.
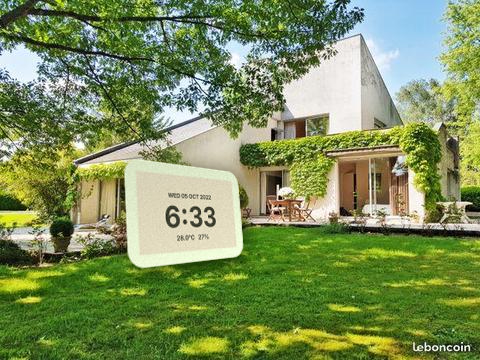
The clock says 6:33
